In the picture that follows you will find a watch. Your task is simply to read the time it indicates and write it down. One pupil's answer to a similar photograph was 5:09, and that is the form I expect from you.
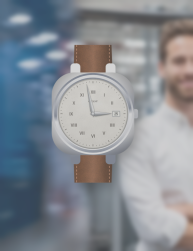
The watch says 2:58
